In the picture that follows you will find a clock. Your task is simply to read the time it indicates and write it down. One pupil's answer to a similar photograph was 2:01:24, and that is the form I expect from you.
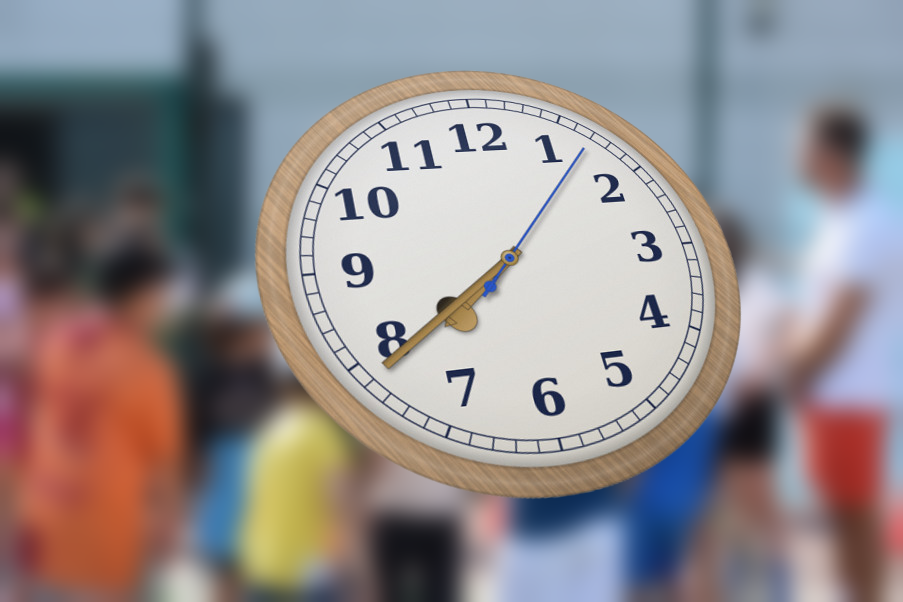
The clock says 7:39:07
